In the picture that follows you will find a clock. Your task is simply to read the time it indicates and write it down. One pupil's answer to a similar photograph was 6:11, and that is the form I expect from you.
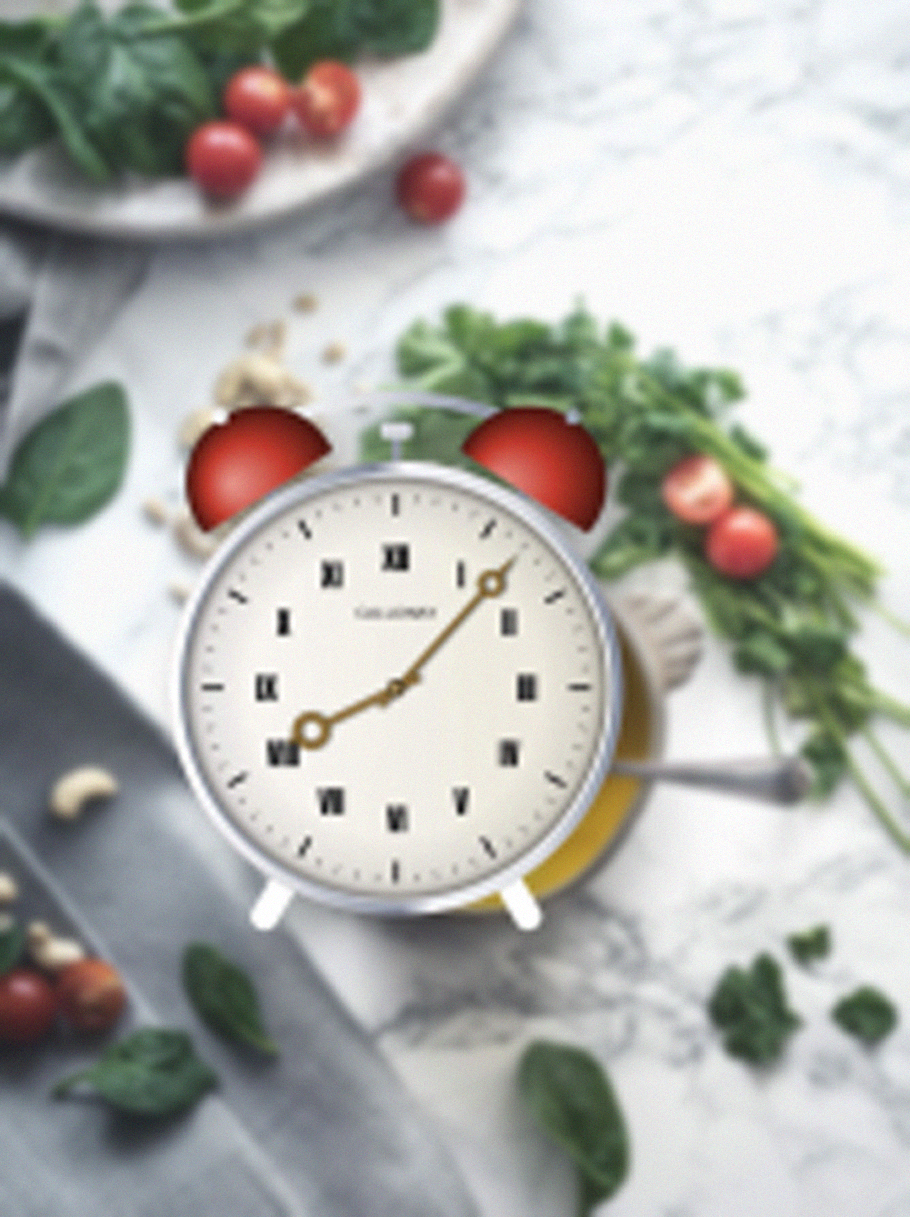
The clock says 8:07
